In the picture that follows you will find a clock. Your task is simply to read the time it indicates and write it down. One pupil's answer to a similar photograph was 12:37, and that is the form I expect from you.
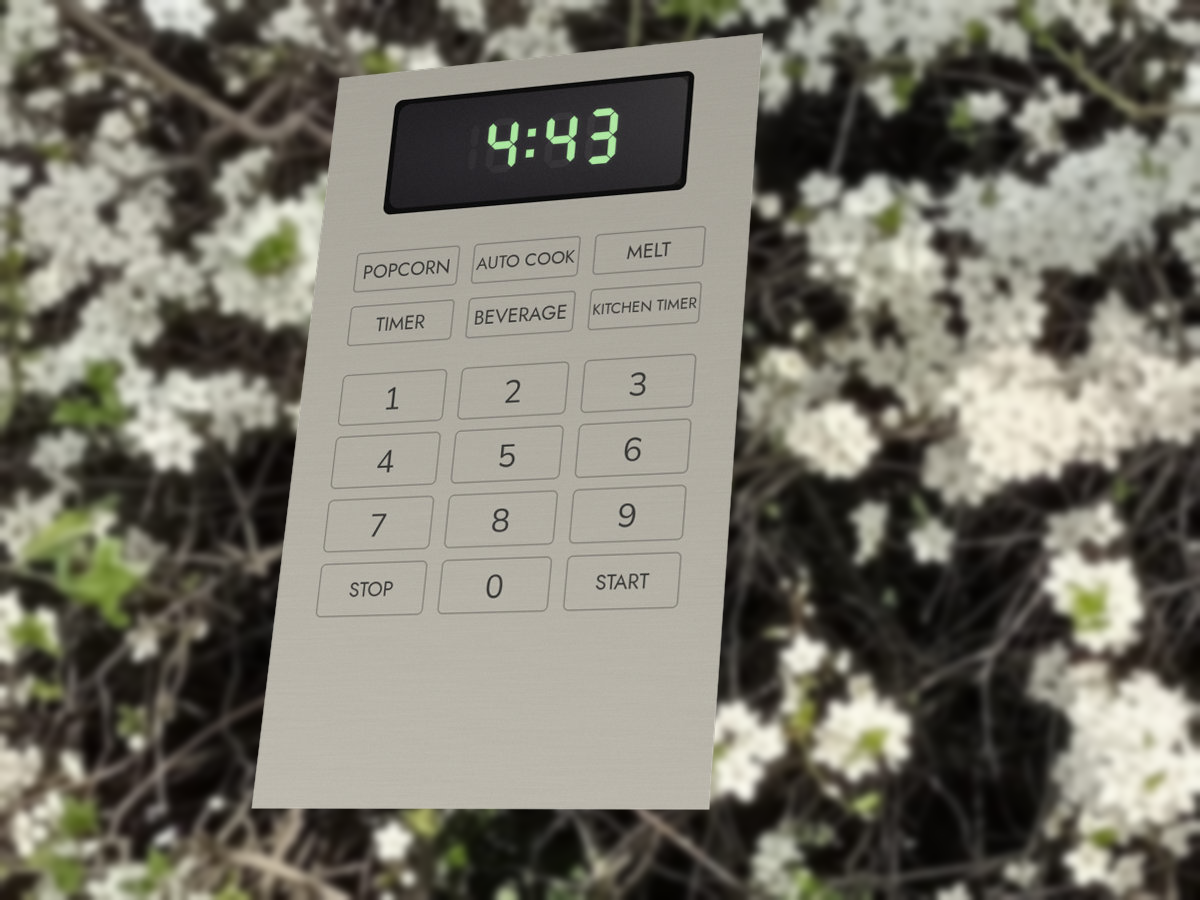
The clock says 4:43
